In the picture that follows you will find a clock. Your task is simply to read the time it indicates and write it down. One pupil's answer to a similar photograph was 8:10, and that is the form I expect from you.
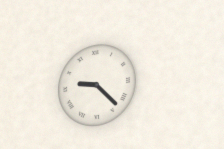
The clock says 9:23
